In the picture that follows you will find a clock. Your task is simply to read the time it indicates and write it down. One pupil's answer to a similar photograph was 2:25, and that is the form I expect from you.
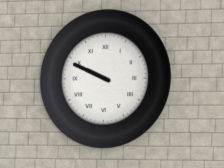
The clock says 9:49
